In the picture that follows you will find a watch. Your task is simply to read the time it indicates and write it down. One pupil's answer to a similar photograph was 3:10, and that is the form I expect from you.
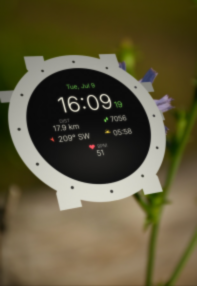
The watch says 16:09
